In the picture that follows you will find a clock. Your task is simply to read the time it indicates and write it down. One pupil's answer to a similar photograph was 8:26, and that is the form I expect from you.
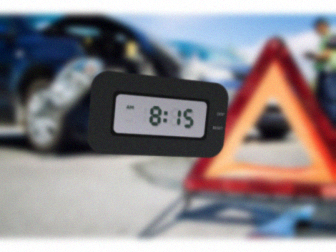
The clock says 8:15
